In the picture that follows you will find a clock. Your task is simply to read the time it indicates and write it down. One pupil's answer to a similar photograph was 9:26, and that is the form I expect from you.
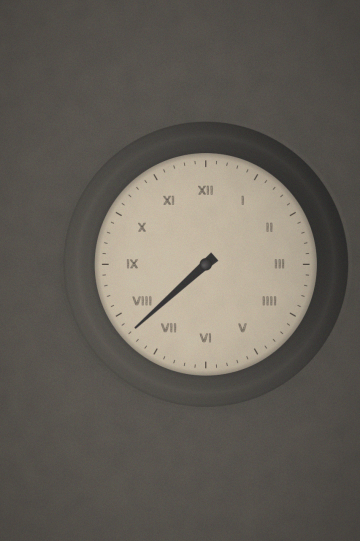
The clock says 7:38
